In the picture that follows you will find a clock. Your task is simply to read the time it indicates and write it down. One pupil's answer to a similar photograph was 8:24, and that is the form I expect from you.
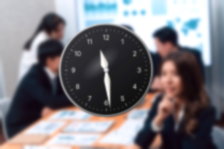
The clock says 11:29
